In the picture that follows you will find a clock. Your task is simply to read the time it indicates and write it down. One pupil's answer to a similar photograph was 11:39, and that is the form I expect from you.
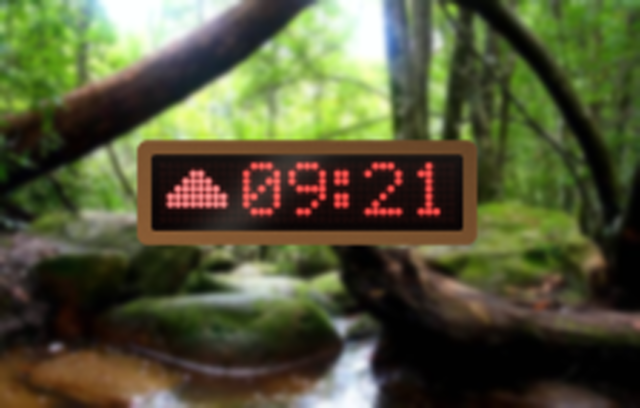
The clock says 9:21
